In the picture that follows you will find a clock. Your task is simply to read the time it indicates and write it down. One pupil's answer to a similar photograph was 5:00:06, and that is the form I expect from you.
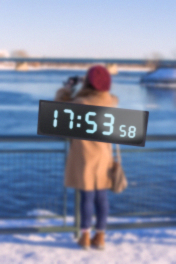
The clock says 17:53:58
